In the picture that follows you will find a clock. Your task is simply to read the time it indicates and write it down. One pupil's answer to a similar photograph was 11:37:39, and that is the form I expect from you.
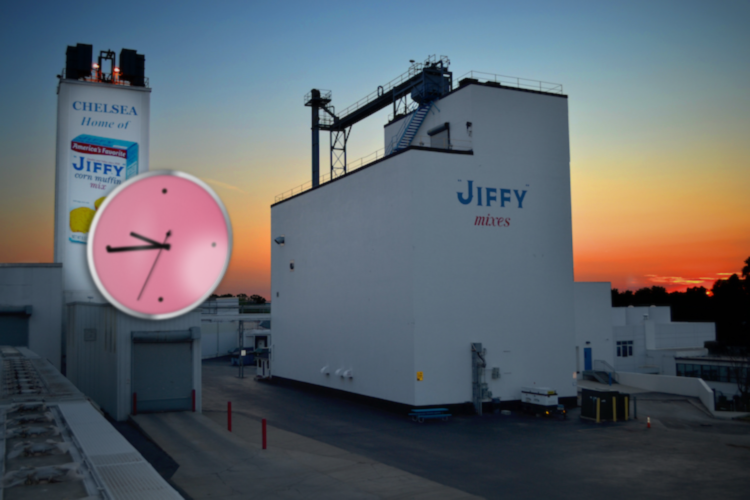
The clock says 9:44:34
